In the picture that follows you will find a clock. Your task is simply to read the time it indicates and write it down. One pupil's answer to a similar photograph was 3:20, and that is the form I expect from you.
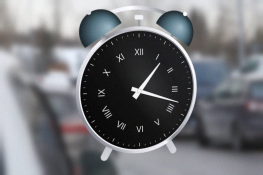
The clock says 1:18
